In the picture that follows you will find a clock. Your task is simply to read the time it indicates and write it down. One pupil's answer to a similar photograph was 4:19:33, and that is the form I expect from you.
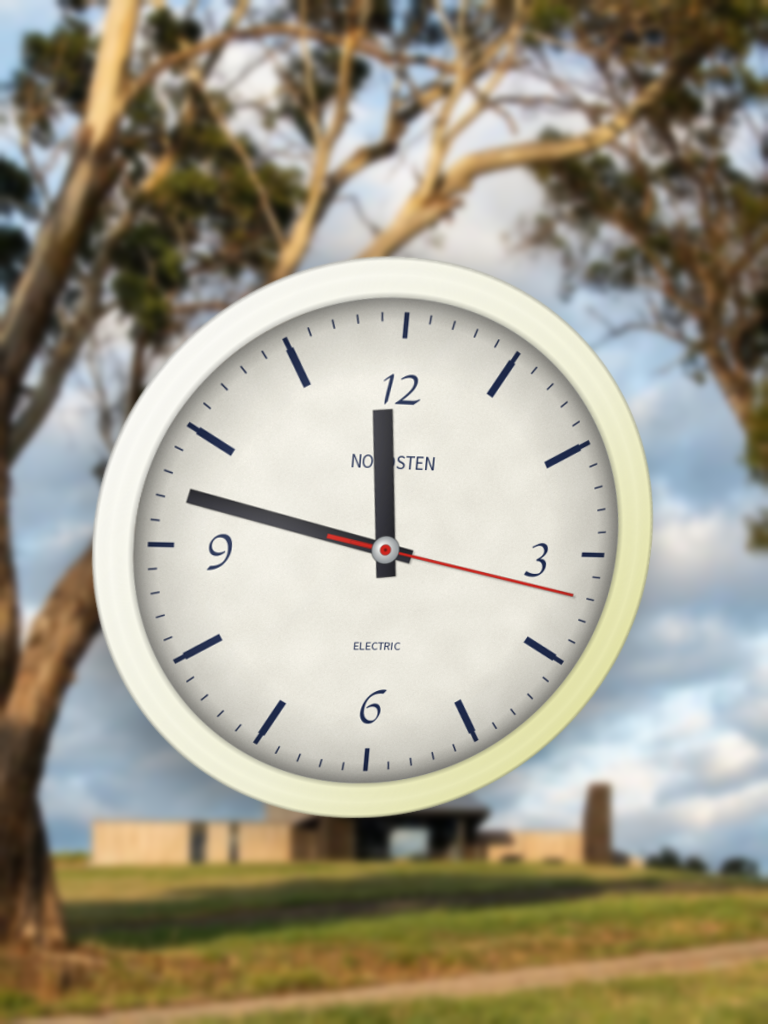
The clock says 11:47:17
